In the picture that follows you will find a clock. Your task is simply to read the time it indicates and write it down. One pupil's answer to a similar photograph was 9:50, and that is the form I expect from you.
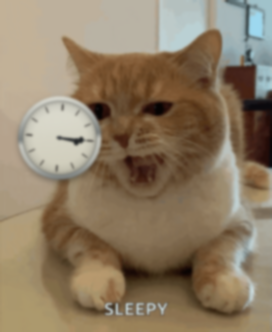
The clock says 3:15
